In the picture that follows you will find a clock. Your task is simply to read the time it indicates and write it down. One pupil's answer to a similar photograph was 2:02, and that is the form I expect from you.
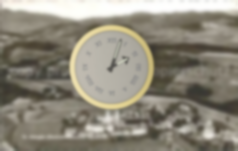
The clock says 2:03
